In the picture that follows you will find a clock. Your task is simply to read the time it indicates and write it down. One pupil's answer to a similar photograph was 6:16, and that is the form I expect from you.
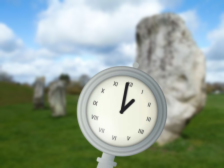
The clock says 12:59
